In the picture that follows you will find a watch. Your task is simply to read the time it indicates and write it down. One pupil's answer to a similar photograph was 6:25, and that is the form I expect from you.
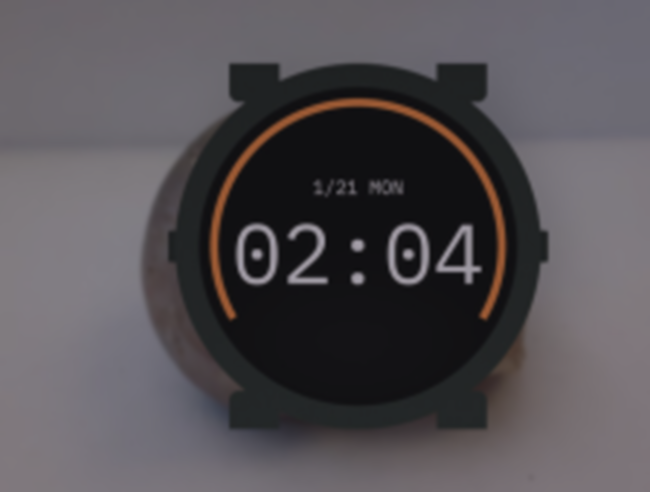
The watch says 2:04
